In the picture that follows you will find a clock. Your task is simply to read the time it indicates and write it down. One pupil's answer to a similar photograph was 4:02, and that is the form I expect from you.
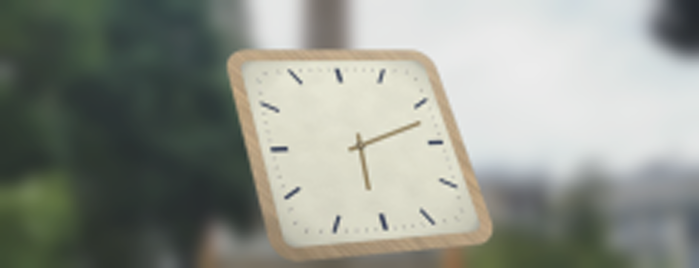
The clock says 6:12
